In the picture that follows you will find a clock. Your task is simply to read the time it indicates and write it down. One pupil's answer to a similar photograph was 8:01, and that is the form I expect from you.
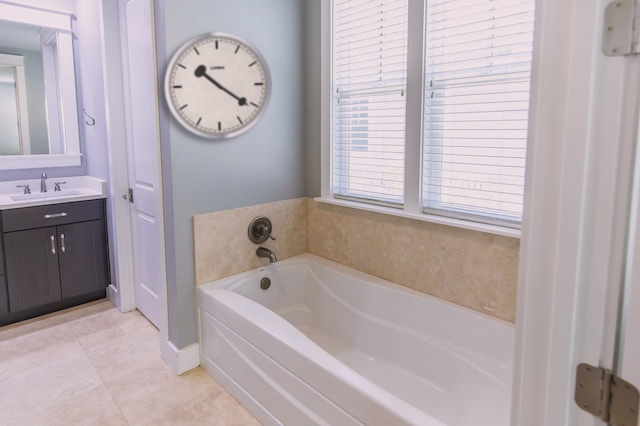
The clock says 10:21
